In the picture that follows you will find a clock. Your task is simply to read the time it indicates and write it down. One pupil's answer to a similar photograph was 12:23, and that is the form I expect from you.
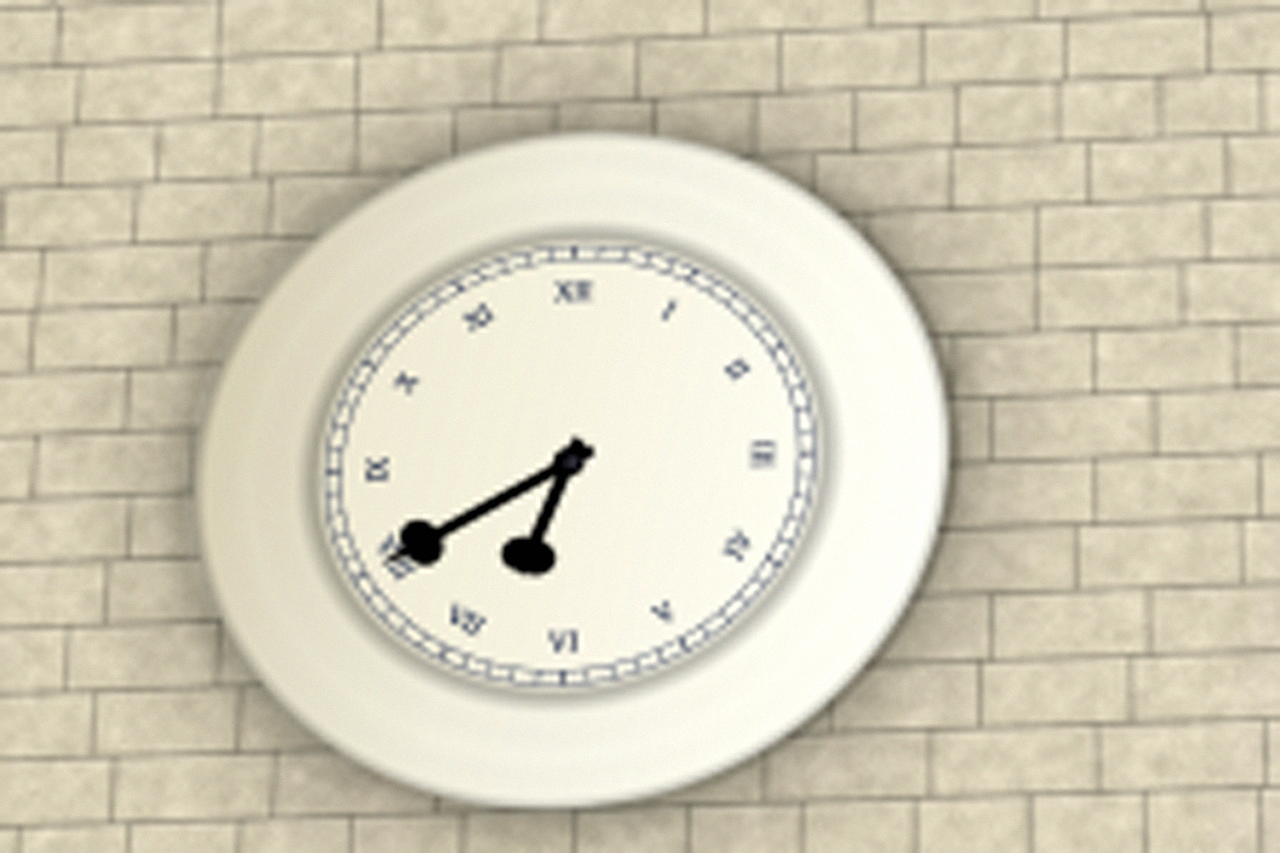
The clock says 6:40
